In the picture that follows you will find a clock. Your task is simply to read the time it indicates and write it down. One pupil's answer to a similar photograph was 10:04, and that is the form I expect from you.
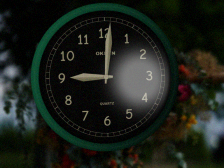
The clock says 9:01
